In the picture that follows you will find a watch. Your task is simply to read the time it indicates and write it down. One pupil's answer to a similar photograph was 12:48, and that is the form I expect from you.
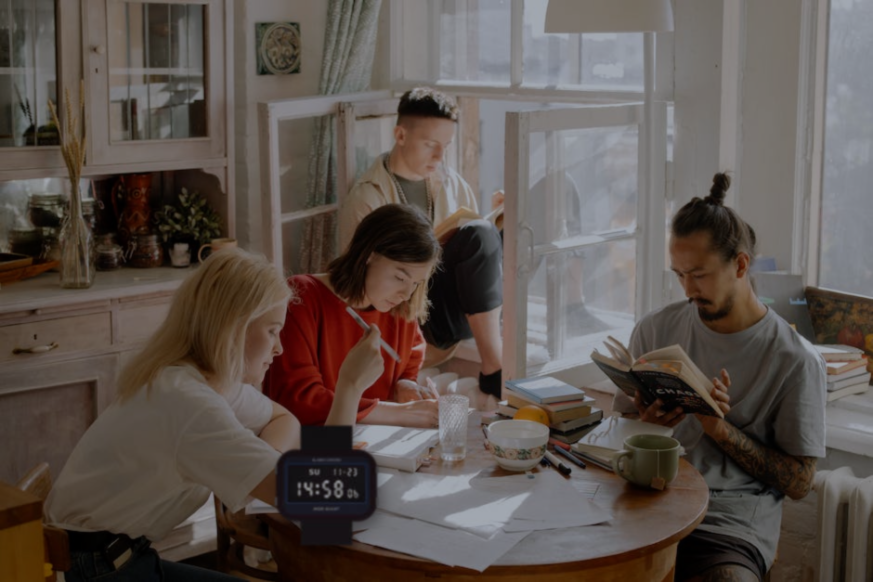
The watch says 14:58
